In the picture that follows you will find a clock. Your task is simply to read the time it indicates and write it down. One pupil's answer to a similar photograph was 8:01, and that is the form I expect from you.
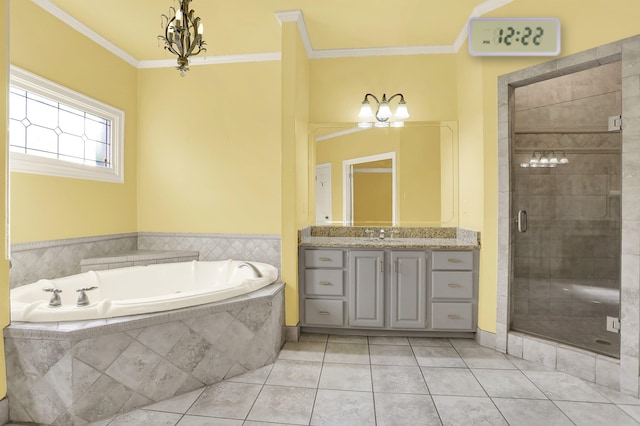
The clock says 12:22
